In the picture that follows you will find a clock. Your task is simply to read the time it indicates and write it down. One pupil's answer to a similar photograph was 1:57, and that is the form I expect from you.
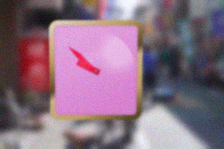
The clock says 9:52
